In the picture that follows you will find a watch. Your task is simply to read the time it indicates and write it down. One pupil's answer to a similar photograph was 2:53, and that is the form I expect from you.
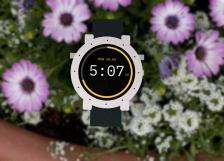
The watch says 5:07
